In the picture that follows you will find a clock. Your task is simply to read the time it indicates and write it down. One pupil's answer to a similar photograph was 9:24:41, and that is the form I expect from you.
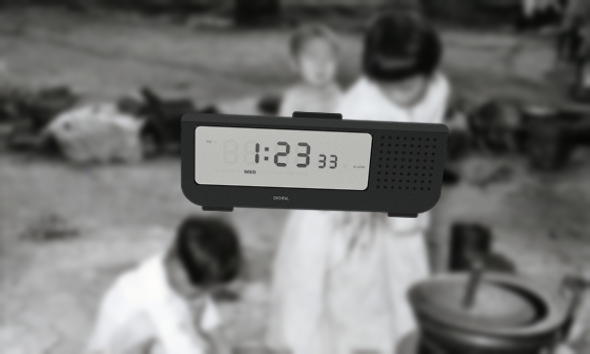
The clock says 1:23:33
